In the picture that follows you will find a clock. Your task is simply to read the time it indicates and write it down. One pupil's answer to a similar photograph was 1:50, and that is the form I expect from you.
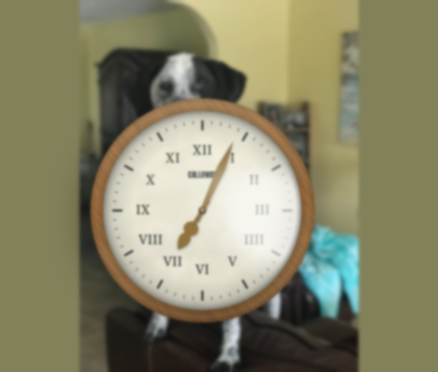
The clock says 7:04
